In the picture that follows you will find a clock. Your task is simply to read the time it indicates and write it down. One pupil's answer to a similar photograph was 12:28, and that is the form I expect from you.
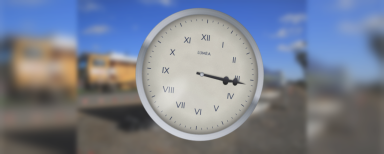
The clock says 3:16
